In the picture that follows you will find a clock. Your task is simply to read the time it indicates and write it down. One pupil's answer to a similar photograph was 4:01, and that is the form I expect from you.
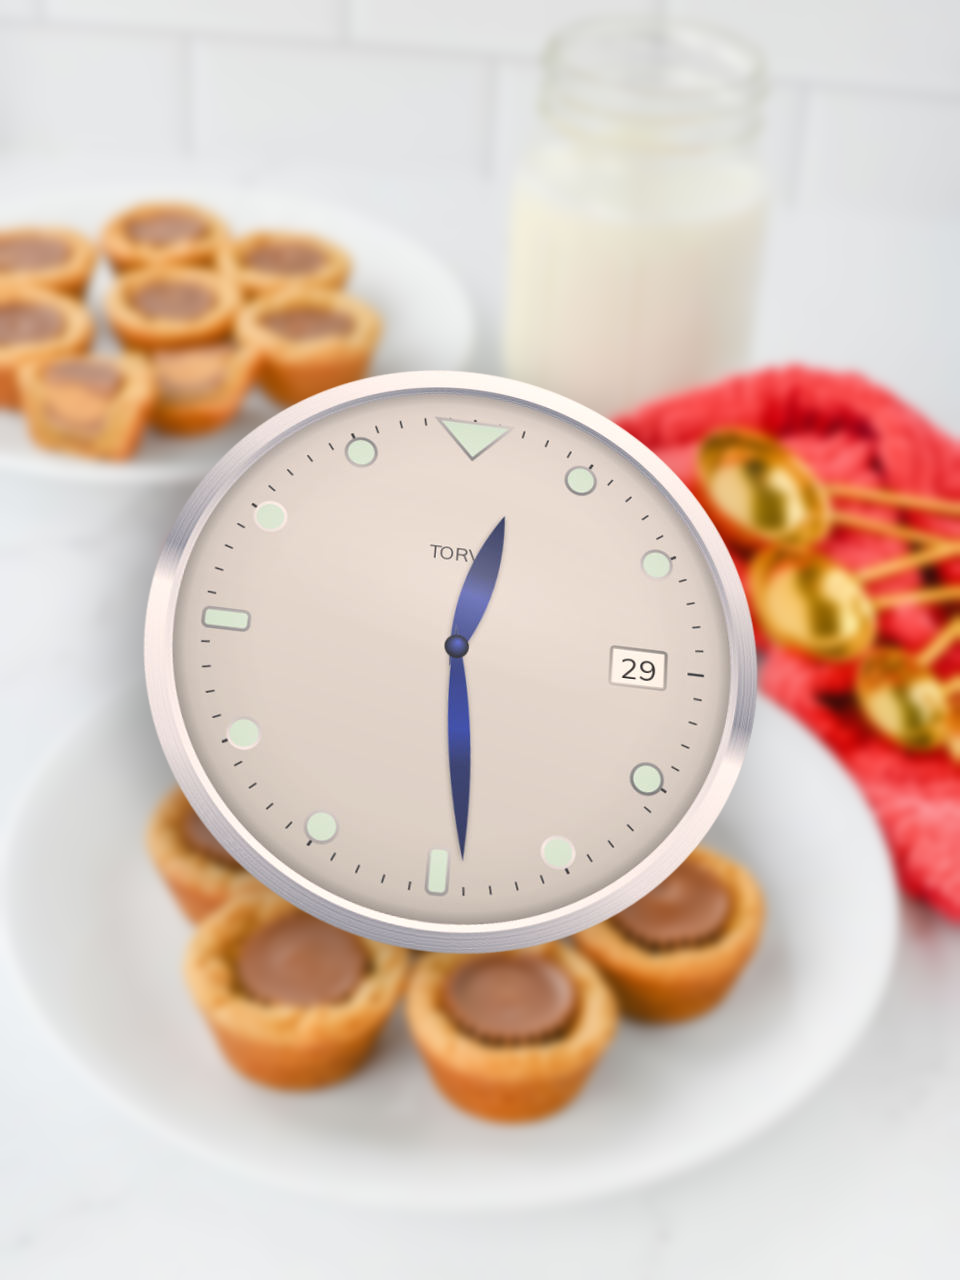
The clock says 12:29
